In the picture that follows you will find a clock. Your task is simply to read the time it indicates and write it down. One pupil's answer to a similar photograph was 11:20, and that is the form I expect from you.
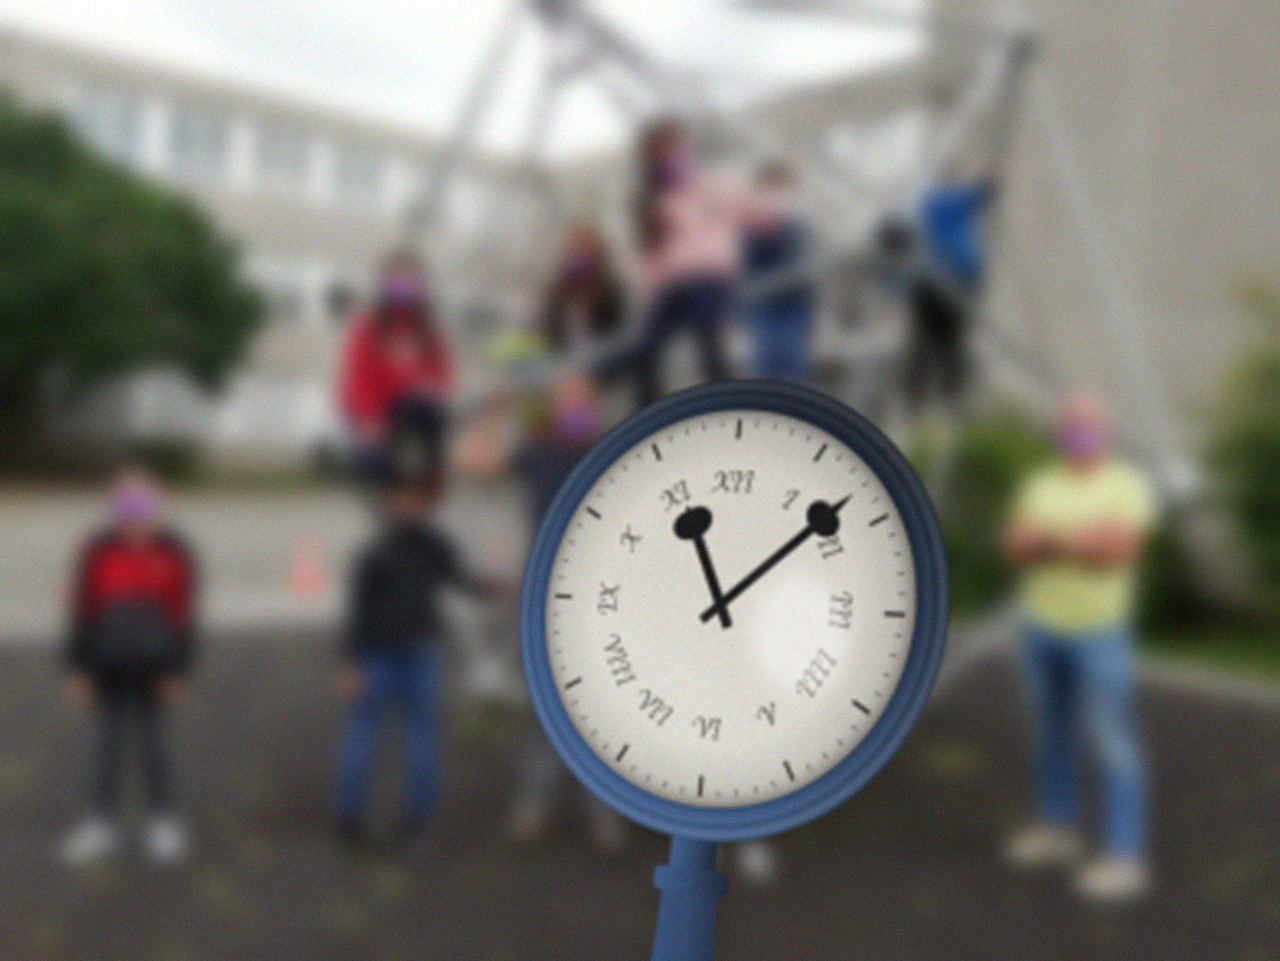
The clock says 11:08
